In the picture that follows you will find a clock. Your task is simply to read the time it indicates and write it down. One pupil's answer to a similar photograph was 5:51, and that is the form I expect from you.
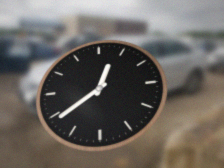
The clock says 12:39
